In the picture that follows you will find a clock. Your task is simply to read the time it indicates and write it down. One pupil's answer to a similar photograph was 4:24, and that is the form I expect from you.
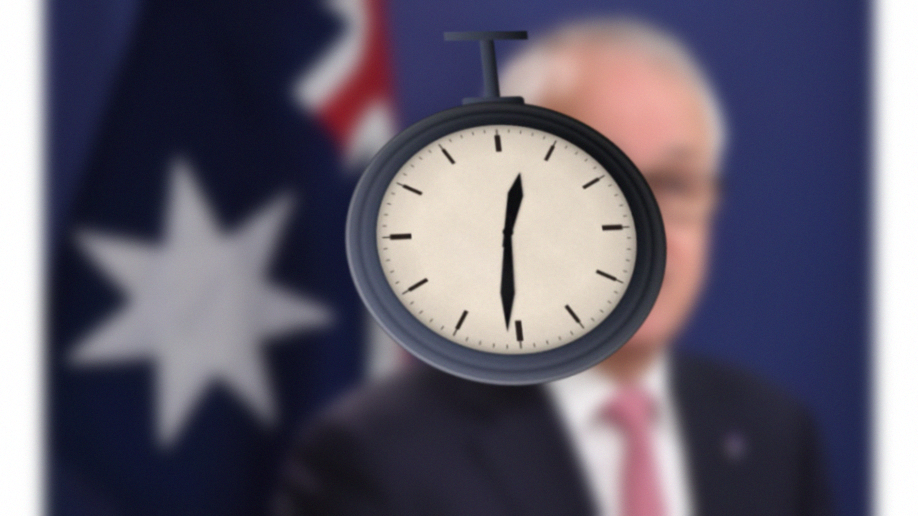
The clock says 12:31
